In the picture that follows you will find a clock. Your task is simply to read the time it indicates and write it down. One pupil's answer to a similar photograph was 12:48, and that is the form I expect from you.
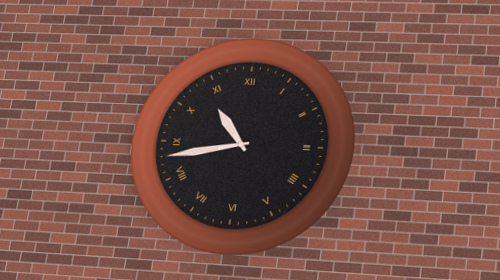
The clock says 10:43
